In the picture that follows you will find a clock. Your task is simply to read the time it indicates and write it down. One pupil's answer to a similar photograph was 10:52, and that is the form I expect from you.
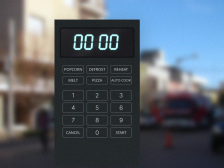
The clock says 0:00
